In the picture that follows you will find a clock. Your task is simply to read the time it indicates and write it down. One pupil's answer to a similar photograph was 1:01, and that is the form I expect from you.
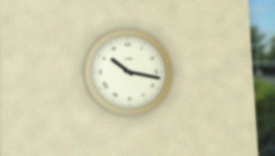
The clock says 10:17
